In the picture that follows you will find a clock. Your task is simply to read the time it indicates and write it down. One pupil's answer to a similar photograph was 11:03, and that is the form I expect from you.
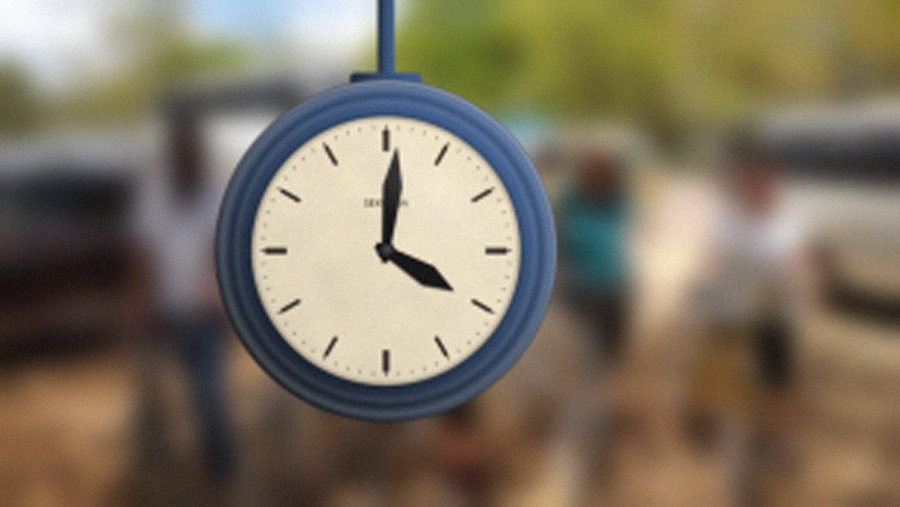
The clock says 4:01
